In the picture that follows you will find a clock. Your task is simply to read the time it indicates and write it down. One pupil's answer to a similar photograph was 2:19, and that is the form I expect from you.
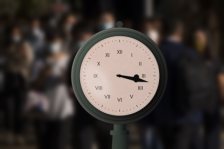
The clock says 3:17
